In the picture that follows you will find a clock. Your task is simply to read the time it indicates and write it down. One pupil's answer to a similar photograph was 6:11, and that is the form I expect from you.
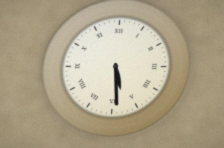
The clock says 5:29
